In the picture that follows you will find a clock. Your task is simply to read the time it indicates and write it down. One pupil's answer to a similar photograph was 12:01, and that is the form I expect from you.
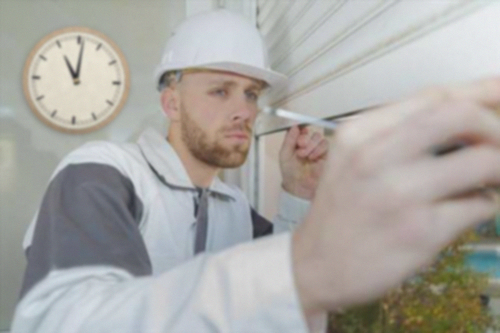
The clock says 11:01
